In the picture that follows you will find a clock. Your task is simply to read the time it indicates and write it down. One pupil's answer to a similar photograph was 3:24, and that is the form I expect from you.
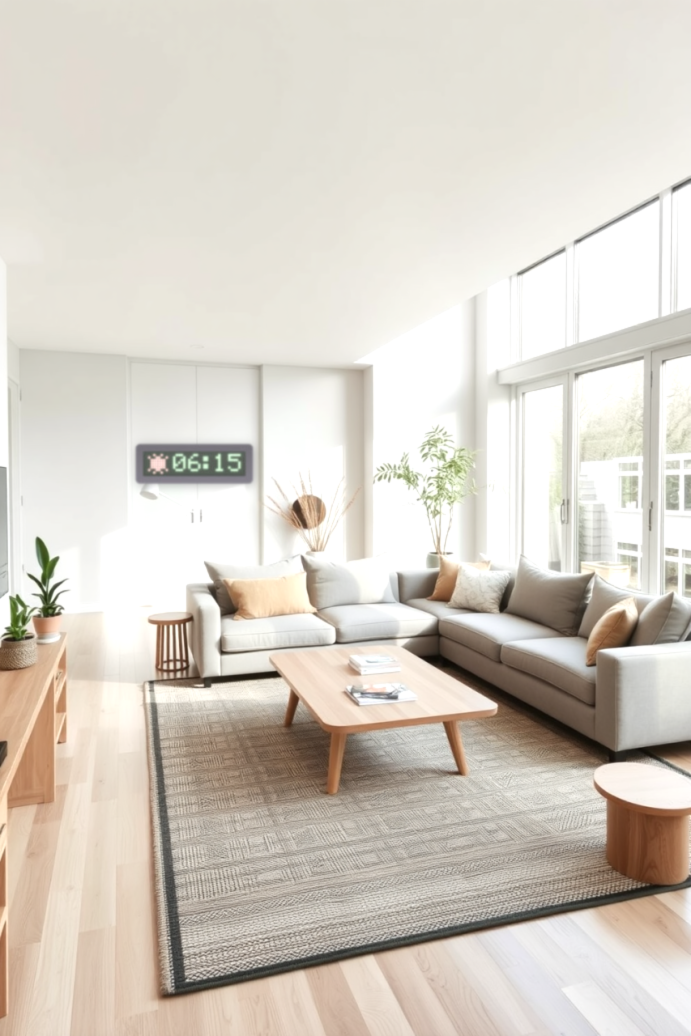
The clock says 6:15
